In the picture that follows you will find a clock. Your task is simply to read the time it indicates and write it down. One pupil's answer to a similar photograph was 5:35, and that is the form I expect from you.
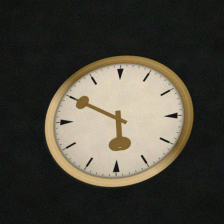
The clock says 5:50
